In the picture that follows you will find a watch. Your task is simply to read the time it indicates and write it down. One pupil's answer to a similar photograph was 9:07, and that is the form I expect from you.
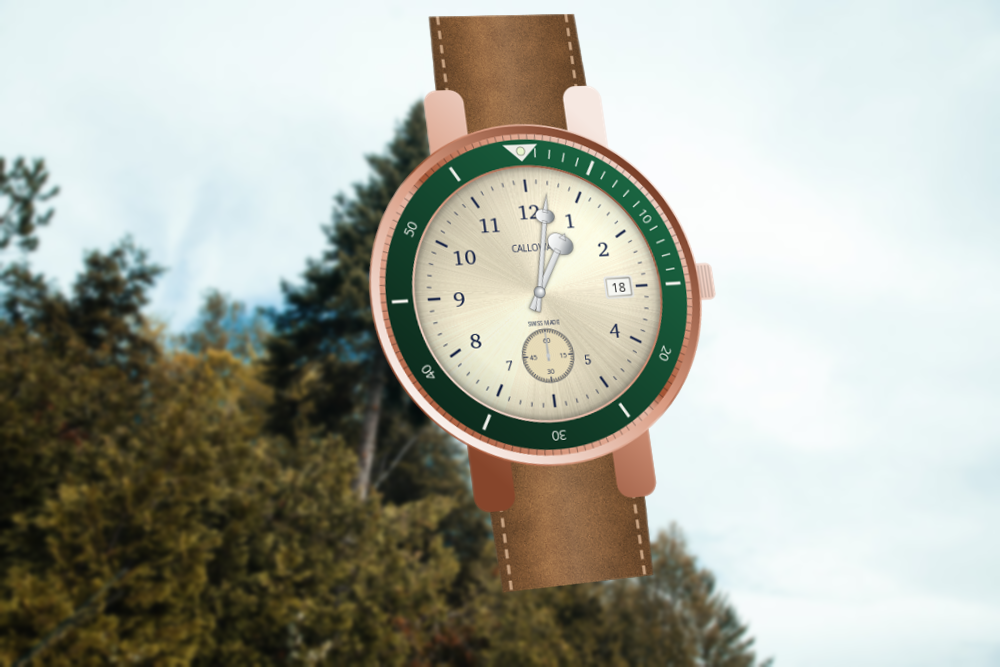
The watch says 1:02
